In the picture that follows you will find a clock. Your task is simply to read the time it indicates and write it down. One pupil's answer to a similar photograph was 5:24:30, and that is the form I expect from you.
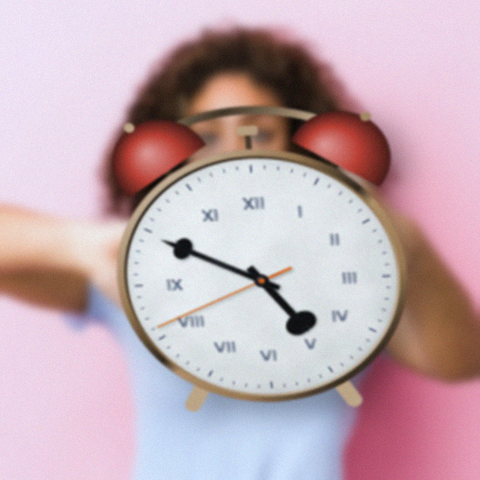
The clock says 4:49:41
